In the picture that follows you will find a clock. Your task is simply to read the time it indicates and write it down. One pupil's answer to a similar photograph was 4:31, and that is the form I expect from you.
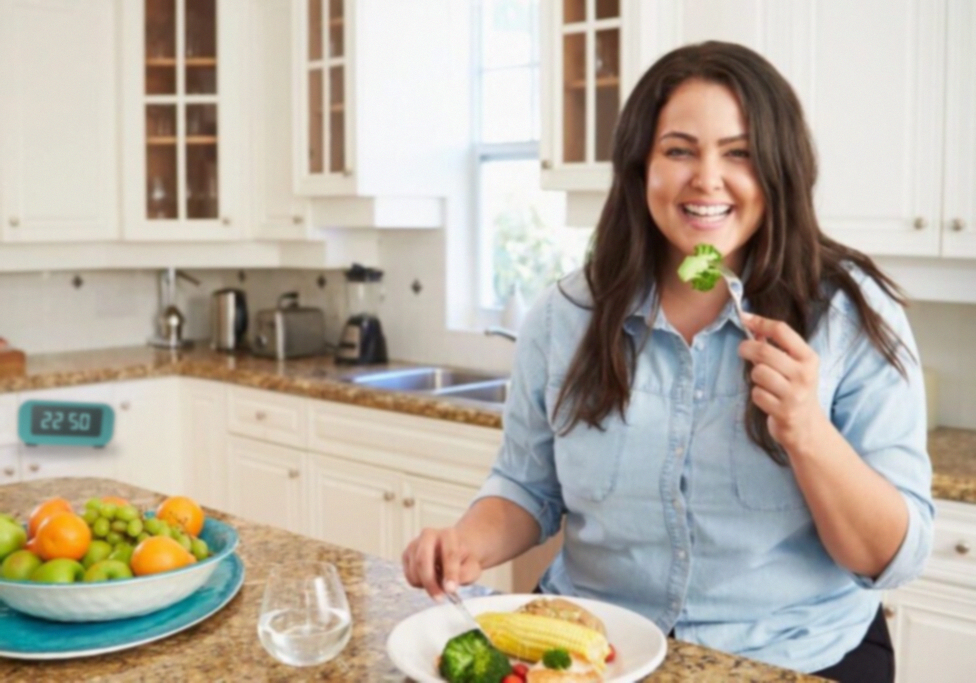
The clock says 22:50
